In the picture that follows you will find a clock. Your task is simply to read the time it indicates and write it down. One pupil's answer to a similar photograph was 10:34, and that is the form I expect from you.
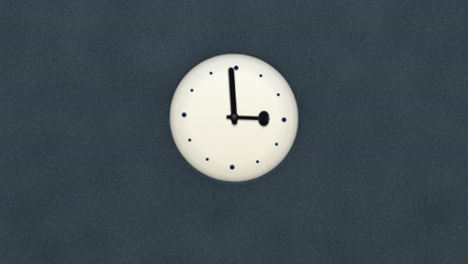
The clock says 2:59
